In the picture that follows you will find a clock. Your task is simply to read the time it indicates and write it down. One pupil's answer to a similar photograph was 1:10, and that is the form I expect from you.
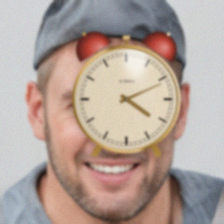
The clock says 4:11
